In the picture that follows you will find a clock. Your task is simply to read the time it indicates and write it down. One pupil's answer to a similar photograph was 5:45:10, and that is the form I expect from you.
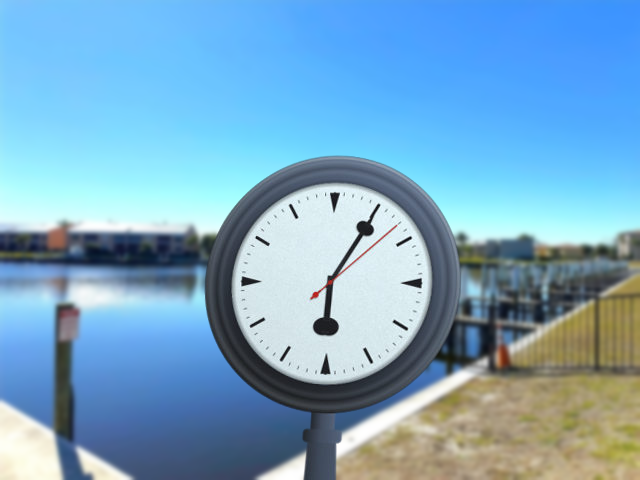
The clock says 6:05:08
